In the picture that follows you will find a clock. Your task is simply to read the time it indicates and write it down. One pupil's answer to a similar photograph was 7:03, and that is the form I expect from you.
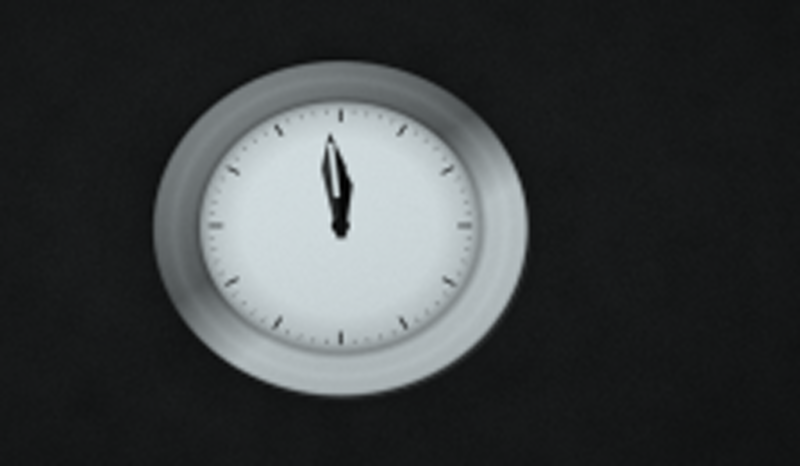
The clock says 11:59
